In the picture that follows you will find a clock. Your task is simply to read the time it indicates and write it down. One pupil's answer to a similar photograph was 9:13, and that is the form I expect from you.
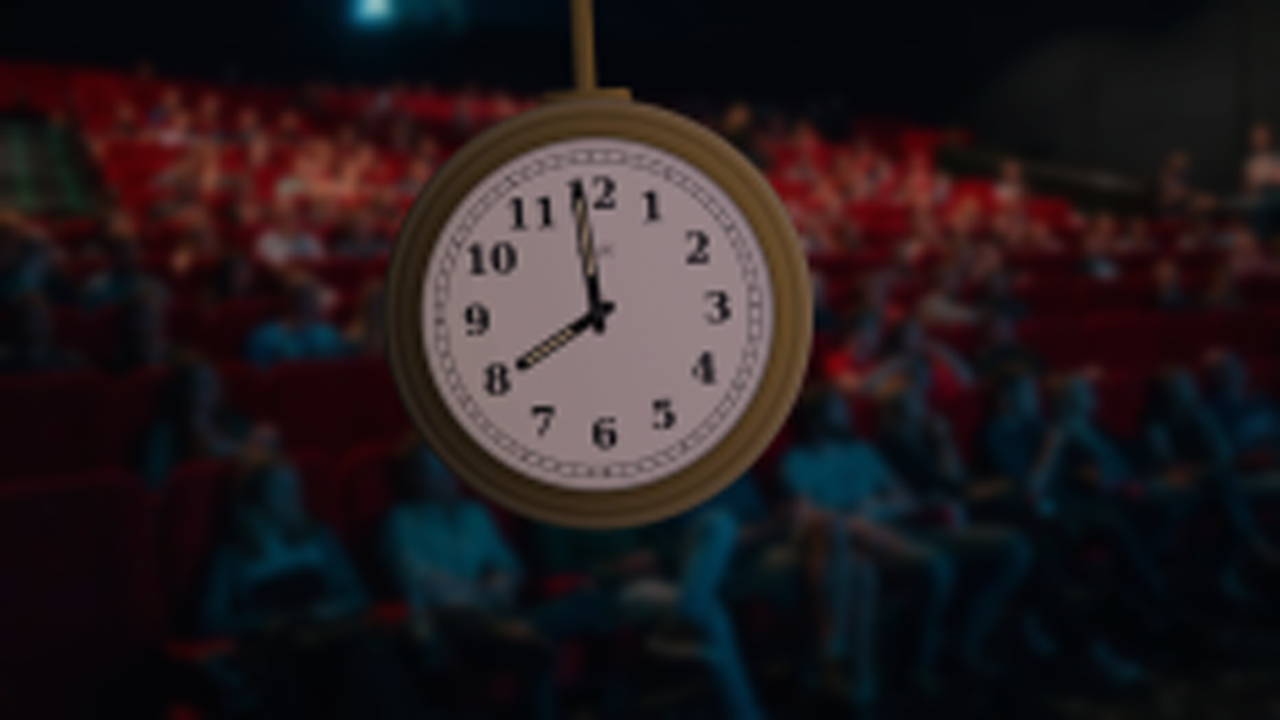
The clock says 7:59
